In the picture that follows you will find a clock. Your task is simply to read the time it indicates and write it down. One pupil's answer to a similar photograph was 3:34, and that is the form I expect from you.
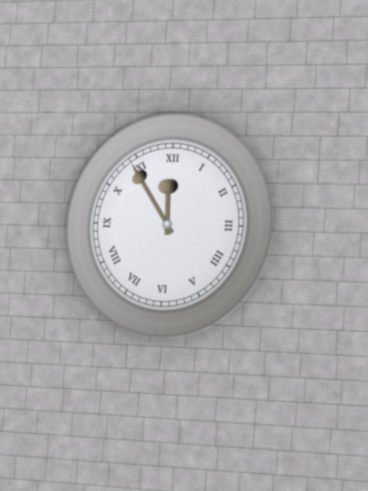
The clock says 11:54
